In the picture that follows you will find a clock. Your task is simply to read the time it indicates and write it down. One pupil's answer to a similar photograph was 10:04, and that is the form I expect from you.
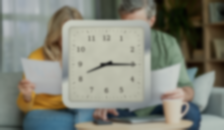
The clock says 8:15
